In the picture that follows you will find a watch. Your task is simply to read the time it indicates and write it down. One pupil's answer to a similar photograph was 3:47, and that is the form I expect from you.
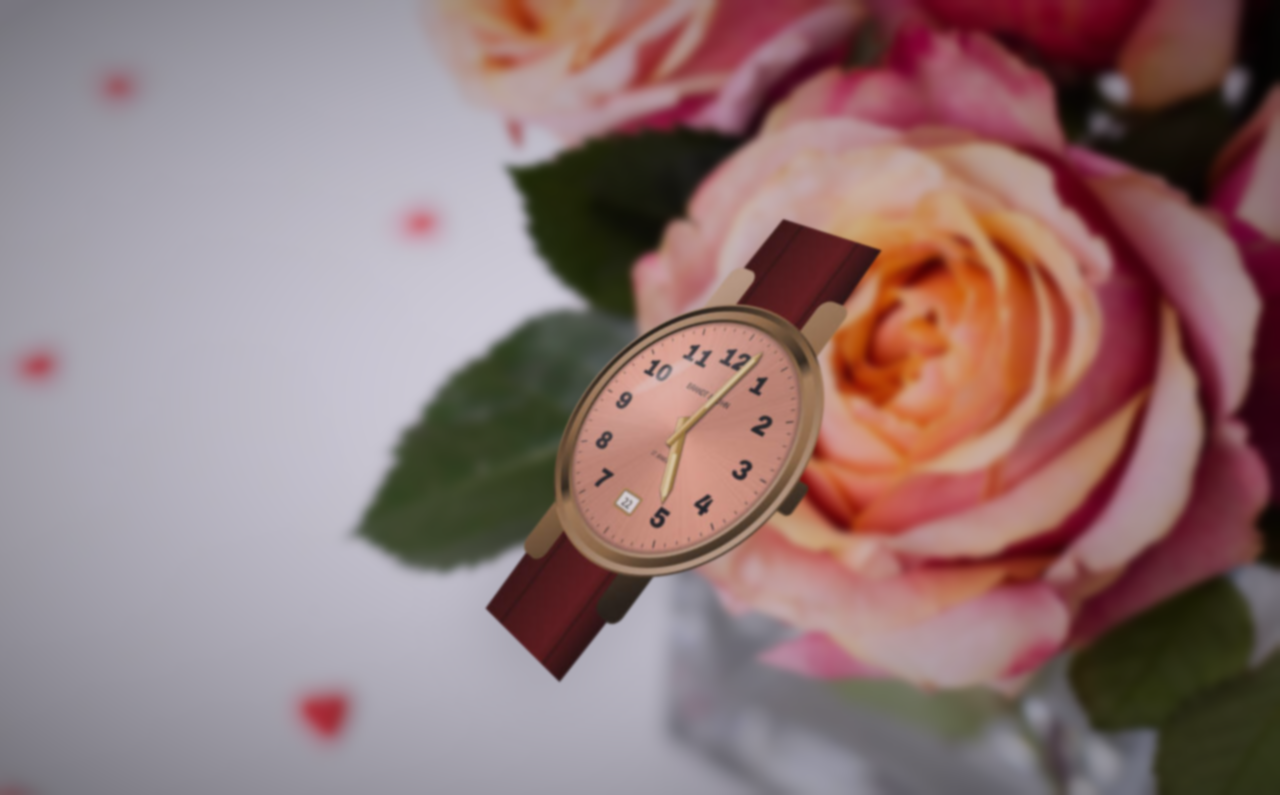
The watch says 5:02
